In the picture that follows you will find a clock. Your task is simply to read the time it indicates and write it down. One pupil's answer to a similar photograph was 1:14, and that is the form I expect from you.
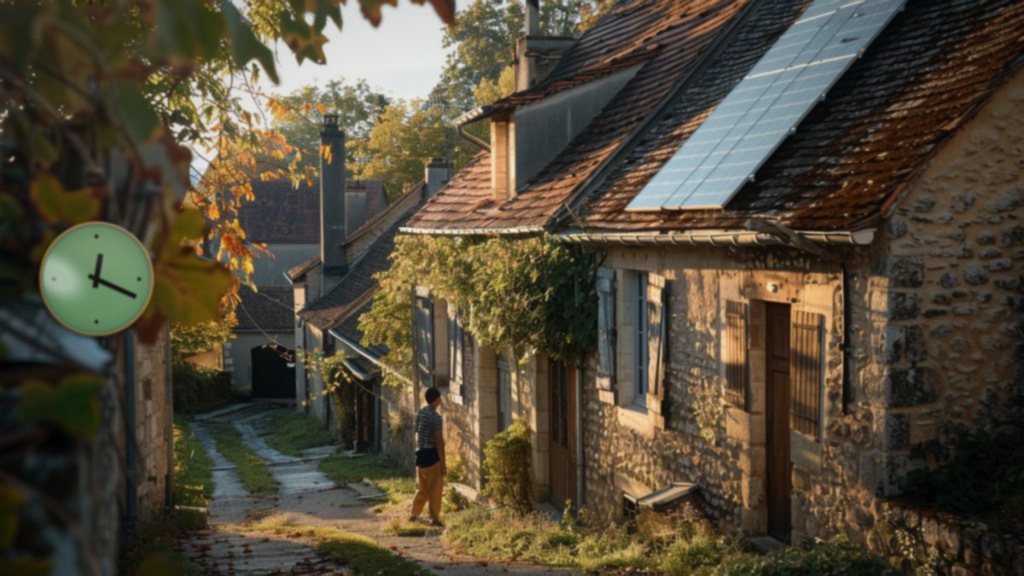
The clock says 12:19
